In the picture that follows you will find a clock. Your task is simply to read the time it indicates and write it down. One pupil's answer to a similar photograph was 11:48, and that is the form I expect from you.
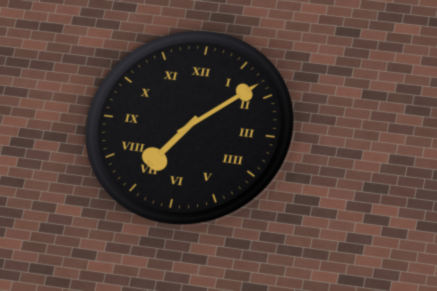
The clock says 7:08
